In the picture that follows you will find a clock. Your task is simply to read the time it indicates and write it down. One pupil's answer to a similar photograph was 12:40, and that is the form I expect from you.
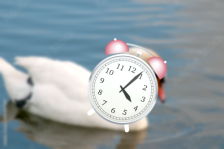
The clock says 4:04
